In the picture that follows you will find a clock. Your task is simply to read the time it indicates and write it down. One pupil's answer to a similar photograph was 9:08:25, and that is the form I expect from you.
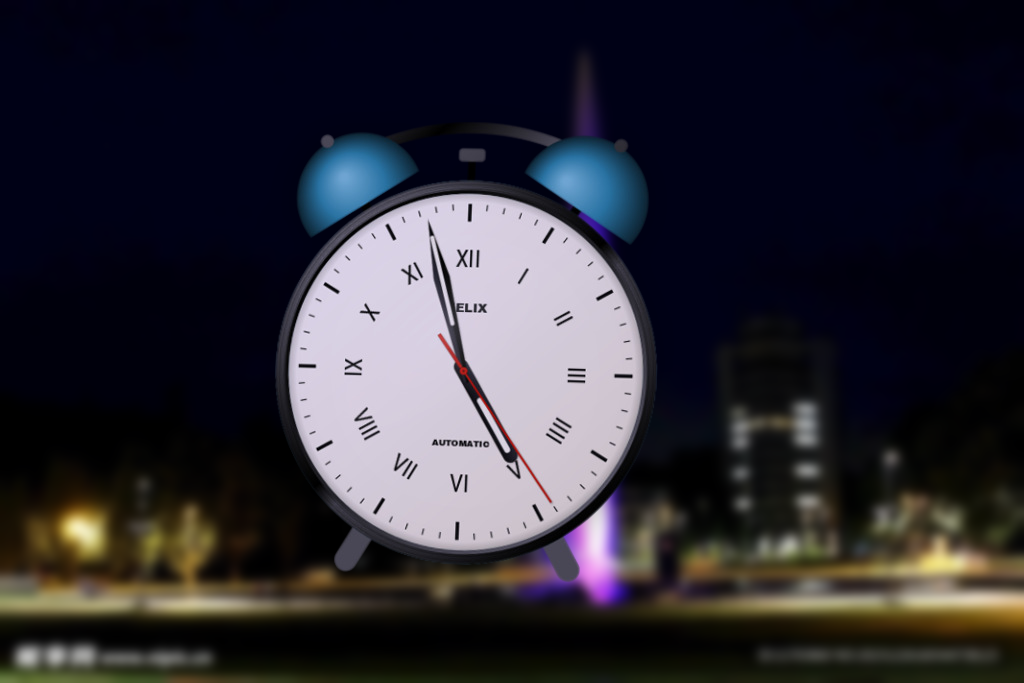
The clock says 4:57:24
